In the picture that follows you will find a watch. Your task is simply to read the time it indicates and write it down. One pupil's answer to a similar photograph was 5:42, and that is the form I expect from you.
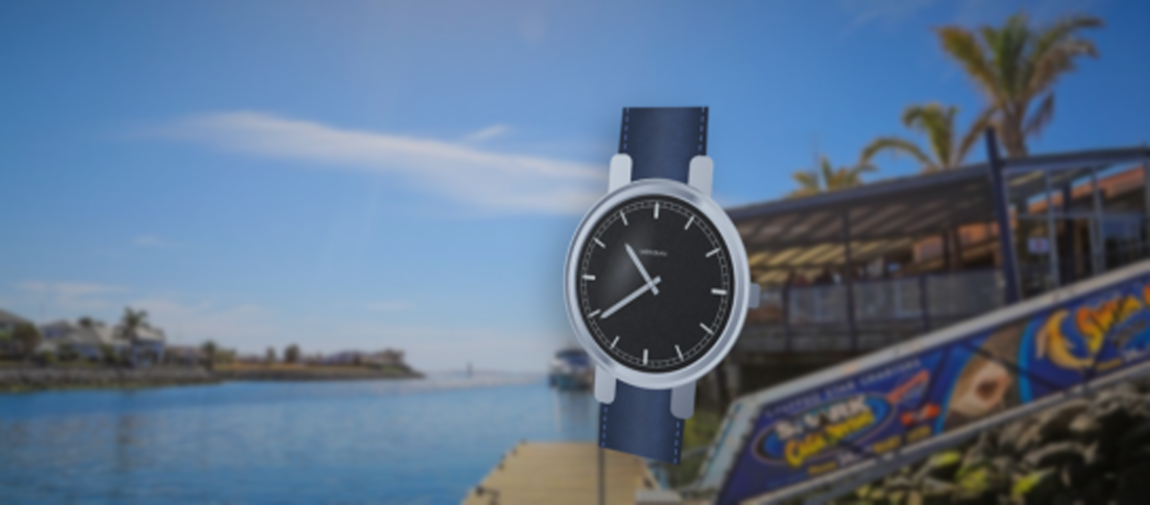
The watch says 10:39
